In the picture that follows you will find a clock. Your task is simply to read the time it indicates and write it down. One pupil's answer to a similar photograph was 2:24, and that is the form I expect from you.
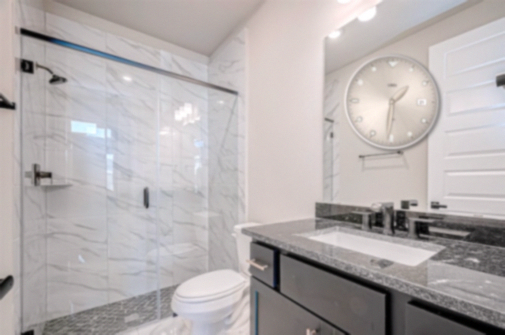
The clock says 1:31
